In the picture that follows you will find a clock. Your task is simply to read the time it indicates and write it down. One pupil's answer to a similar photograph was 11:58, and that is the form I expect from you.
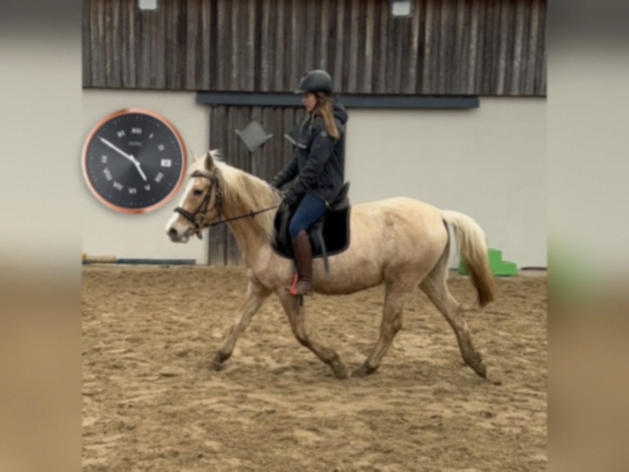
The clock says 4:50
